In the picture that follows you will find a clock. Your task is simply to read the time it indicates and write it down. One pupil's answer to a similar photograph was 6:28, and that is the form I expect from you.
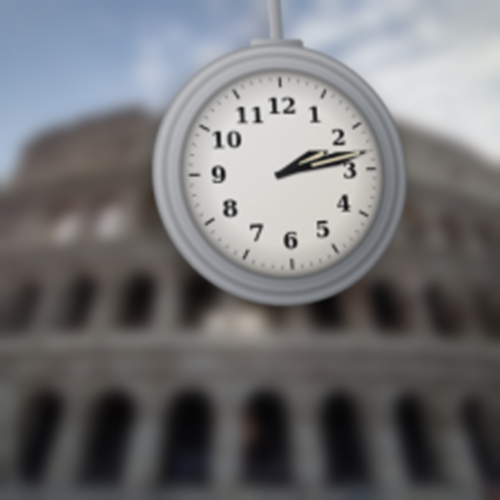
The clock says 2:13
